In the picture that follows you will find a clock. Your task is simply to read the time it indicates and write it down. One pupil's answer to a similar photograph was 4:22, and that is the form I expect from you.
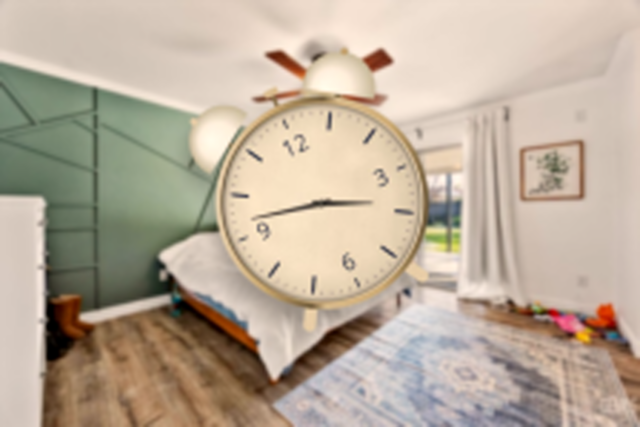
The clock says 3:47
